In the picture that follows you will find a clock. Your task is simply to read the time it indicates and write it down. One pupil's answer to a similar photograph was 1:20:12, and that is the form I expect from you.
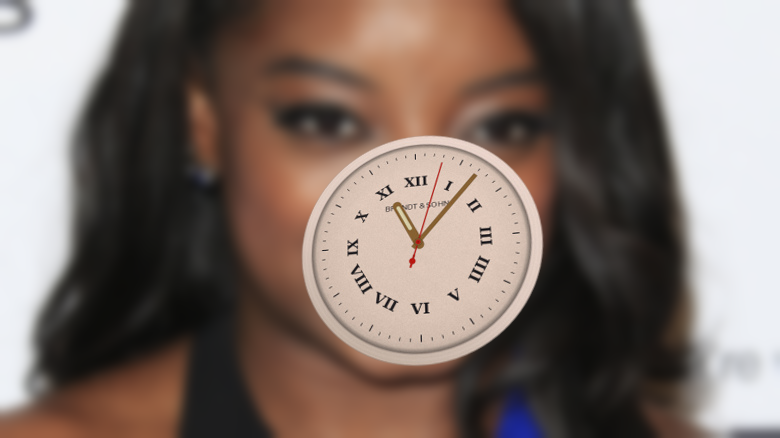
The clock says 11:07:03
